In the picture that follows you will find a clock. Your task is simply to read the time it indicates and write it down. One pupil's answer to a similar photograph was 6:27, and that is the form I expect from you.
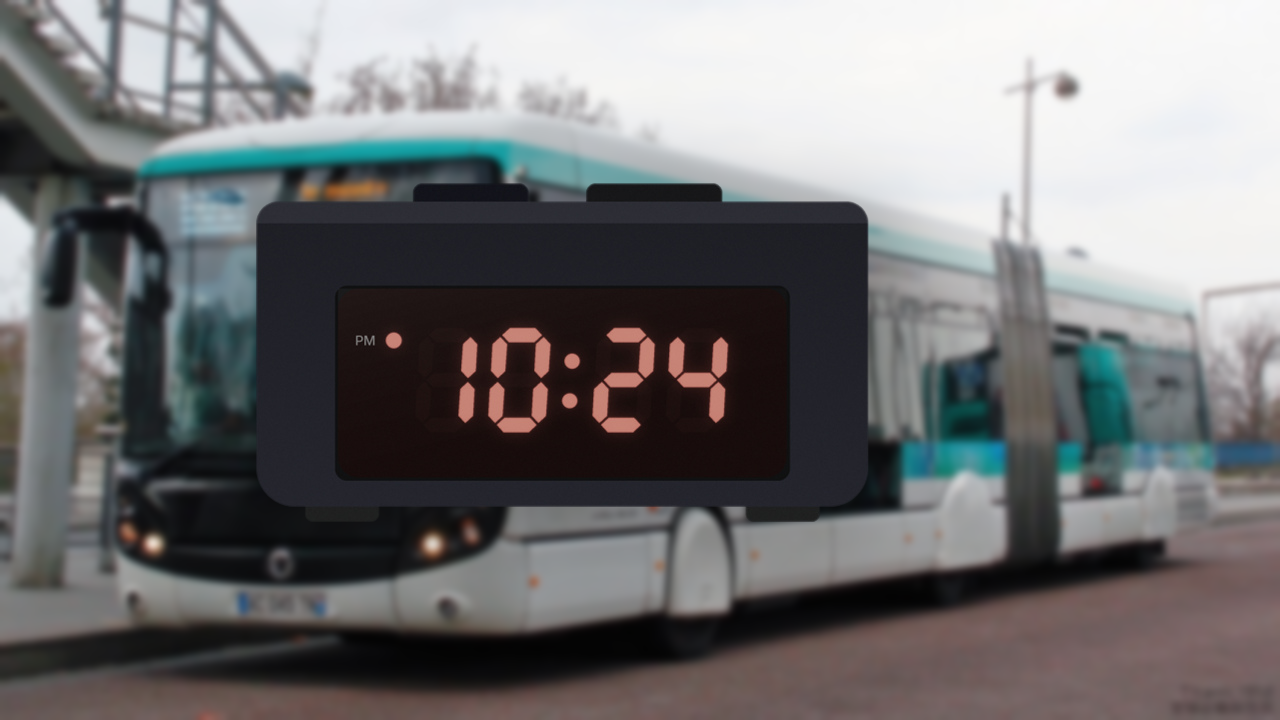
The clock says 10:24
